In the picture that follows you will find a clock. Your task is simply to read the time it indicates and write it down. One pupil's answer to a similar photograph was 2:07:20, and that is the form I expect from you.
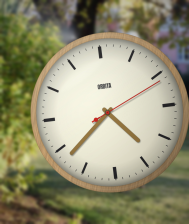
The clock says 4:38:11
